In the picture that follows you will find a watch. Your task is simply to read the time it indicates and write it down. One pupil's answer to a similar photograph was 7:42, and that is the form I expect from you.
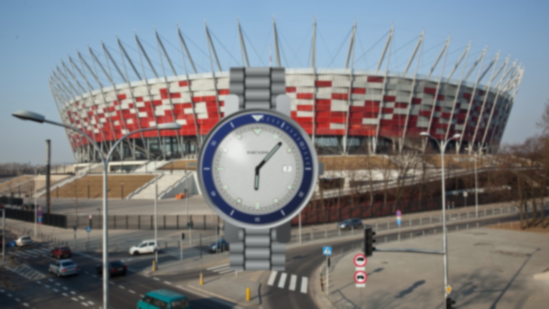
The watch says 6:07
